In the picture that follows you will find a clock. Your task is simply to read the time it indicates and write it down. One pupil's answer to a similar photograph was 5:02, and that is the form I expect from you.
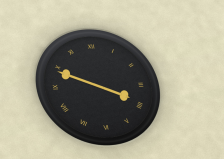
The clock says 3:49
